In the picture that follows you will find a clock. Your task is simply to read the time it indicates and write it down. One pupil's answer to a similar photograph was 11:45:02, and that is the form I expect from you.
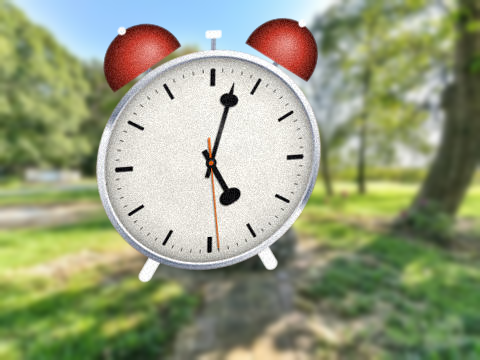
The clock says 5:02:29
